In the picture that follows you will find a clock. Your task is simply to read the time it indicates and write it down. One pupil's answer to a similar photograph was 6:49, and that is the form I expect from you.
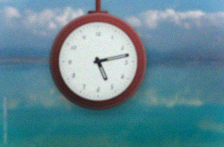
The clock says 5:13
